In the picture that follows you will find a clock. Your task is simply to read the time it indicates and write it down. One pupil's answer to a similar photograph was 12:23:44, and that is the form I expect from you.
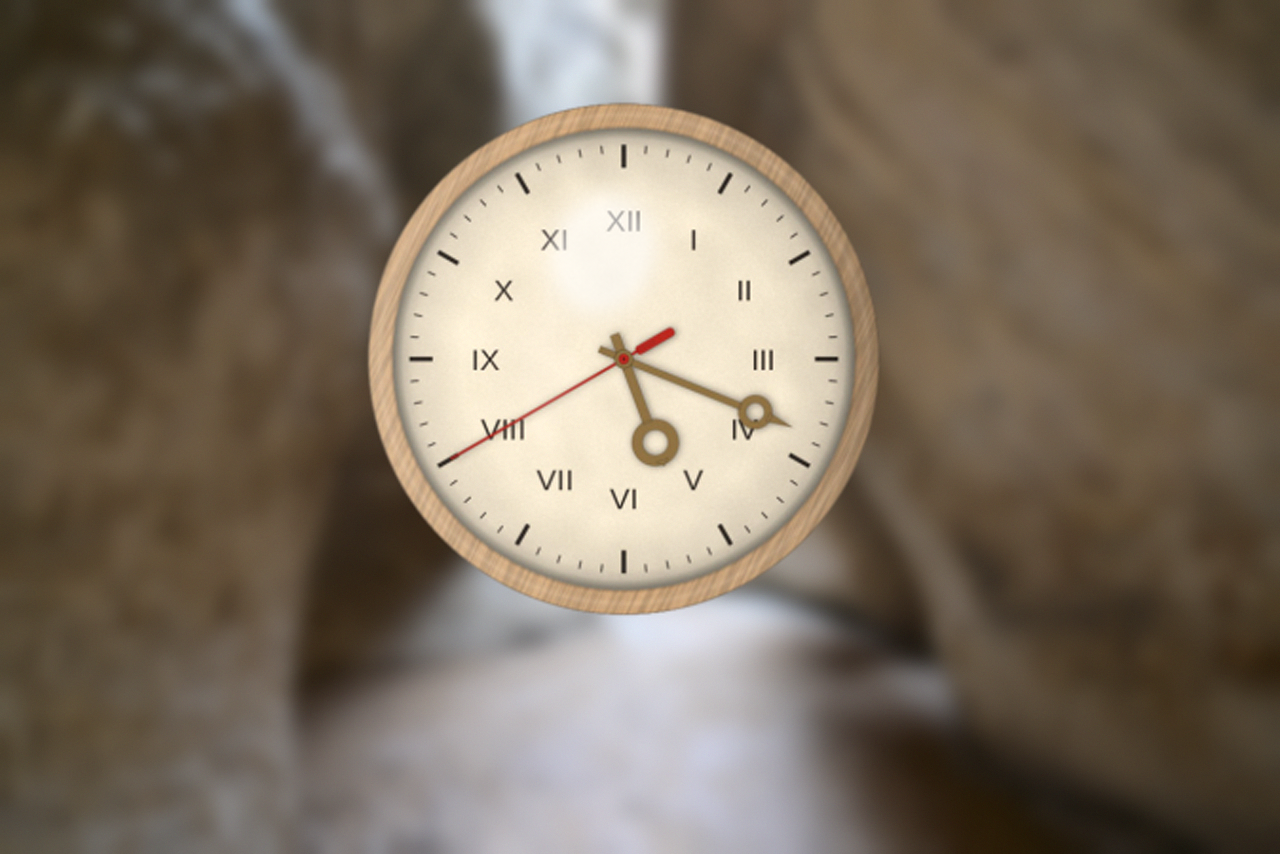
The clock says 5:18:40
